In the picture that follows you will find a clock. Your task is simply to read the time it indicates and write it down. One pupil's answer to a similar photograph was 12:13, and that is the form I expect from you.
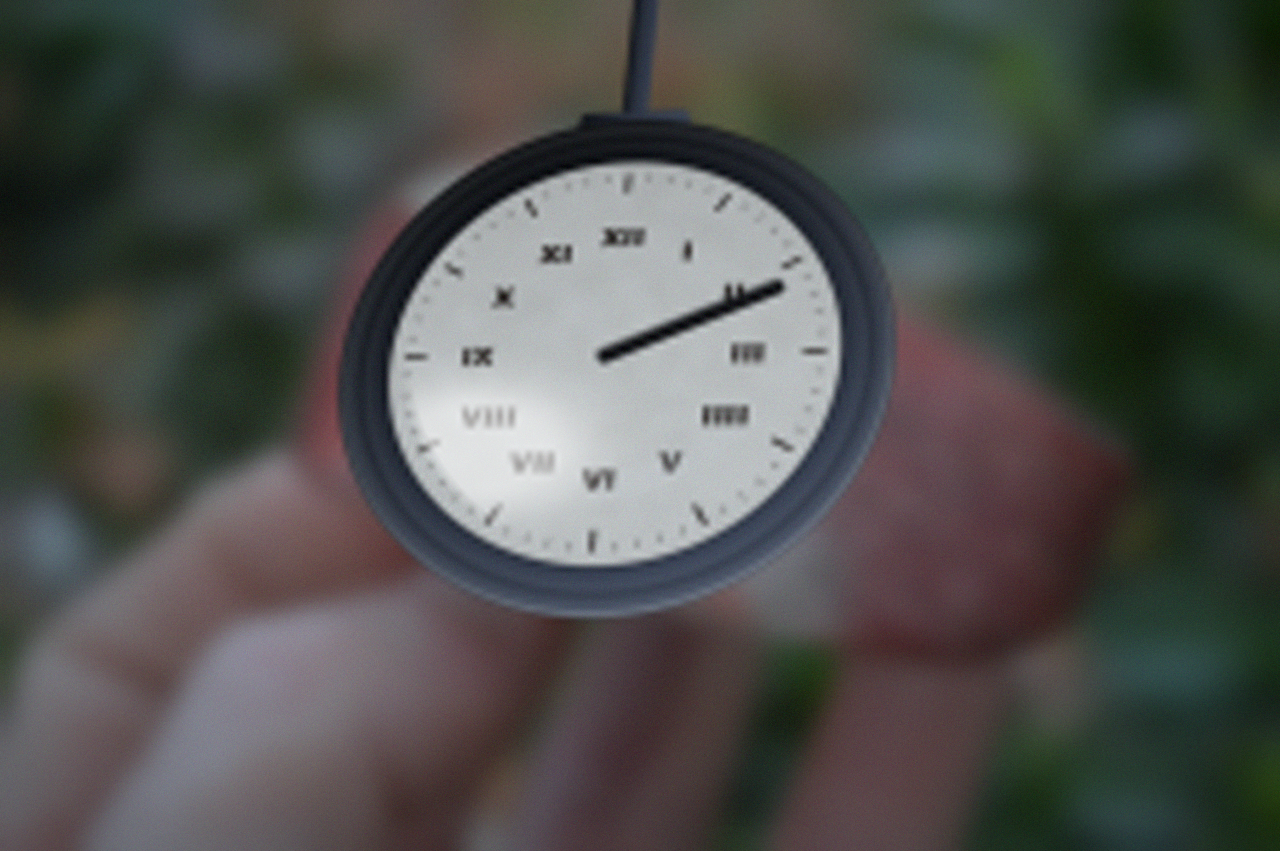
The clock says 2:11
